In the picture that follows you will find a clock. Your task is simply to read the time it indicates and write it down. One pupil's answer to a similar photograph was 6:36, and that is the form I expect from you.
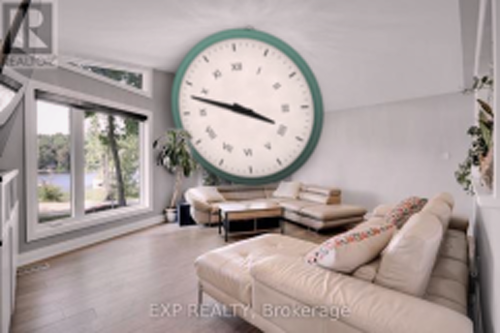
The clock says 3:48
